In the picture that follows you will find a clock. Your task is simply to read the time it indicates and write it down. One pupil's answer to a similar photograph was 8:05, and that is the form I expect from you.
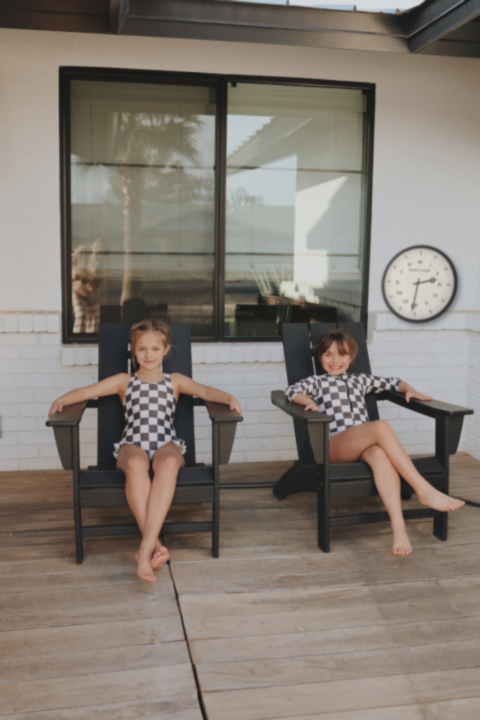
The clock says 2:31
